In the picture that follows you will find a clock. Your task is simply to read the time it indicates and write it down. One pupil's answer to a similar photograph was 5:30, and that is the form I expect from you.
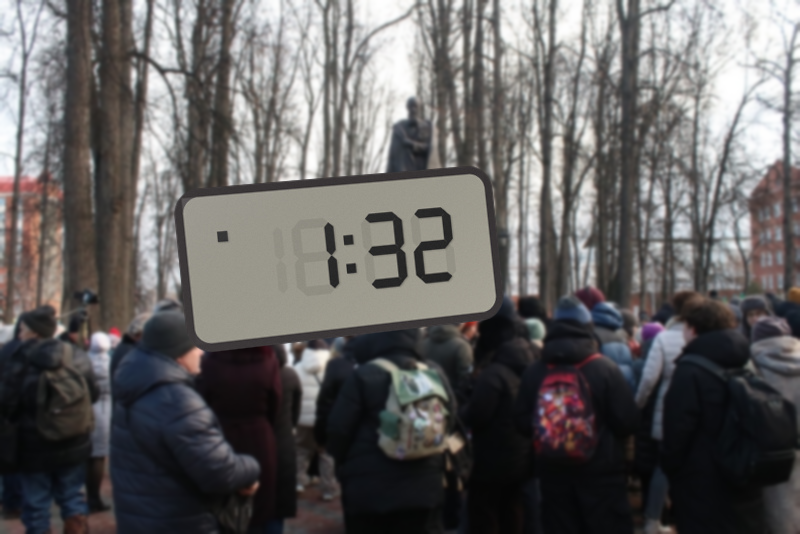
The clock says 1:32
